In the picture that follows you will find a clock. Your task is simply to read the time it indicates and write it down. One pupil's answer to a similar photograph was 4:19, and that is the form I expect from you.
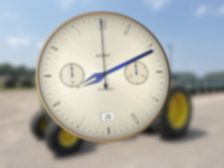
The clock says 8:11
